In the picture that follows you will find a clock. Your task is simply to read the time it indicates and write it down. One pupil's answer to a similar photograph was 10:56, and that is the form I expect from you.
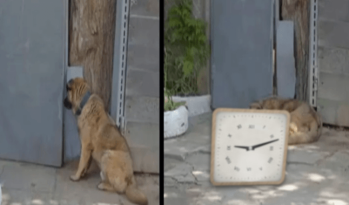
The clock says 9:12
